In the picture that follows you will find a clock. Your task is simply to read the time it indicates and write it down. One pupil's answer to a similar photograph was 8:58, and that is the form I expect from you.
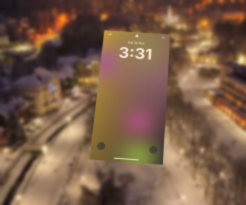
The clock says 3:31
